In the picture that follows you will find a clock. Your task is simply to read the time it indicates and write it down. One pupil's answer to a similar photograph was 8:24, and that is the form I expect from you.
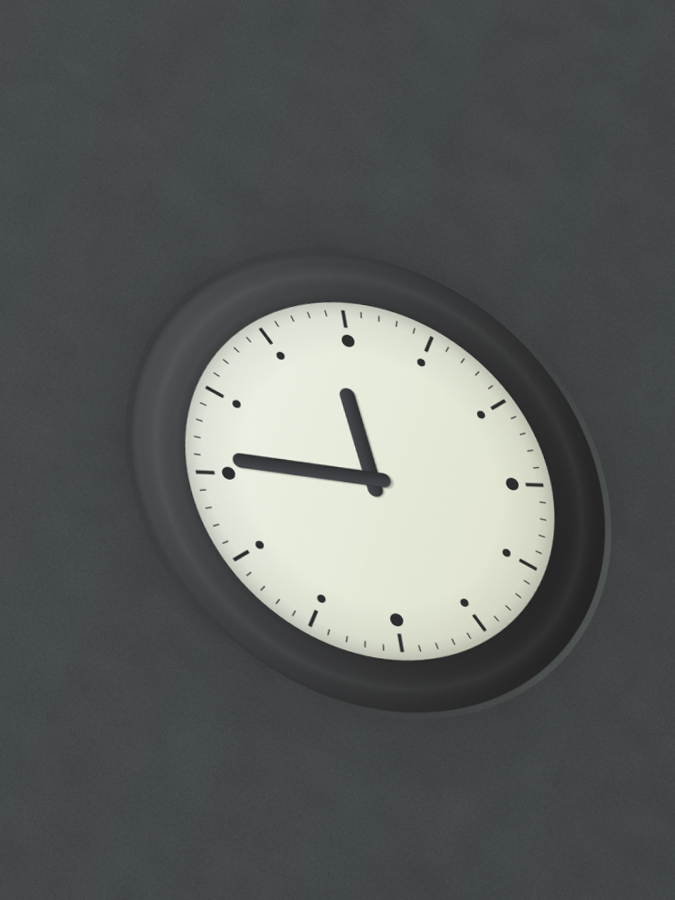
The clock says 11:46
